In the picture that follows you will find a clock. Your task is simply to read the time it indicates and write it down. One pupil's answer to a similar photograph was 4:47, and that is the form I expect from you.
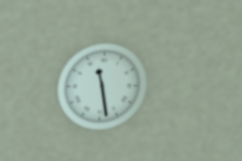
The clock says 11:28
